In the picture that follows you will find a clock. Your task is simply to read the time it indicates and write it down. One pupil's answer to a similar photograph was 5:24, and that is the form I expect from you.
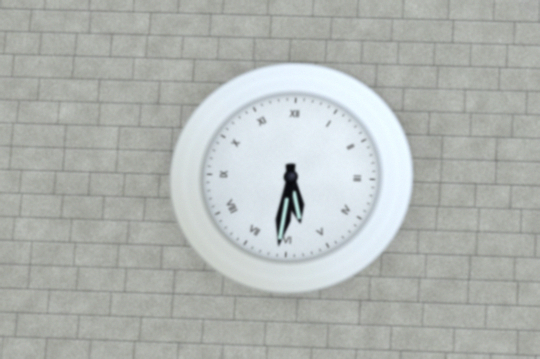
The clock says 5:31
